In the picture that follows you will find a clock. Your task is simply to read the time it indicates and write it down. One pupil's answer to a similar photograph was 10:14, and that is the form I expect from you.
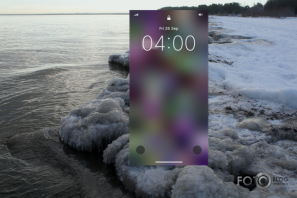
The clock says 4:00
